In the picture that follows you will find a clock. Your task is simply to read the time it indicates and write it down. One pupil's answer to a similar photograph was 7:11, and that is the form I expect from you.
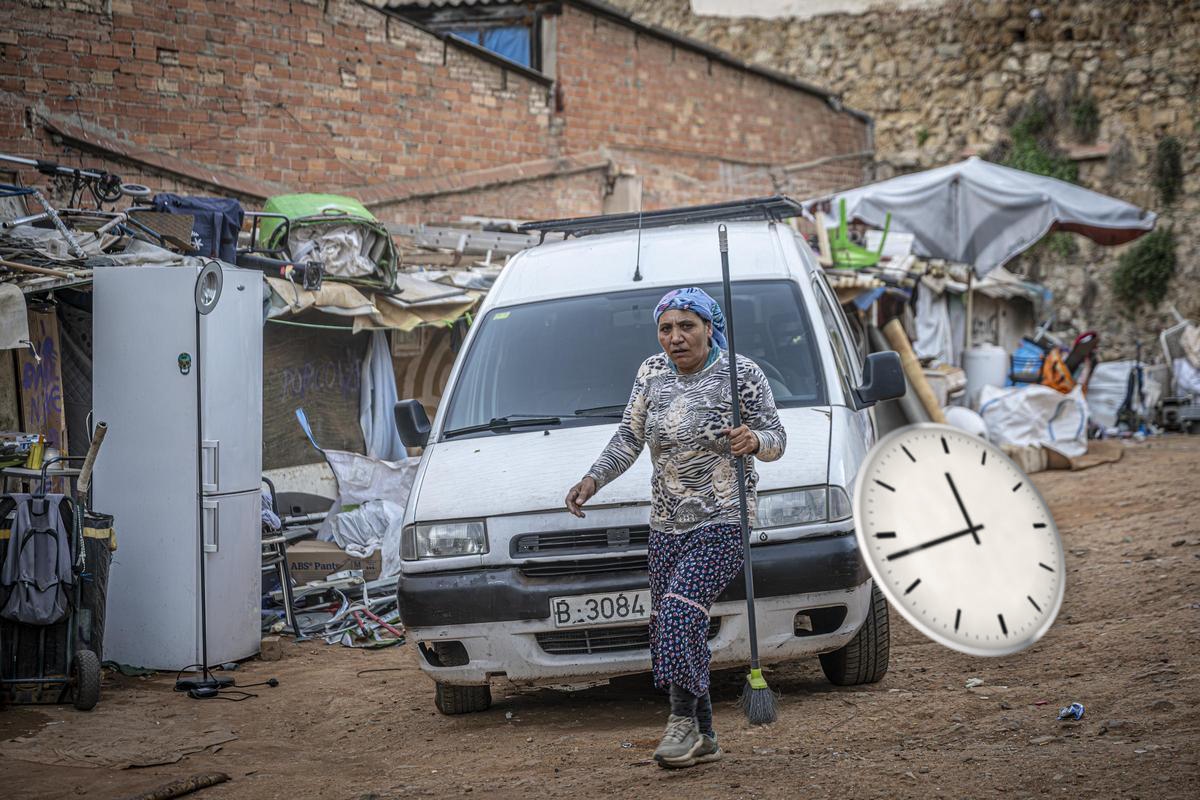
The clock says 11:43
